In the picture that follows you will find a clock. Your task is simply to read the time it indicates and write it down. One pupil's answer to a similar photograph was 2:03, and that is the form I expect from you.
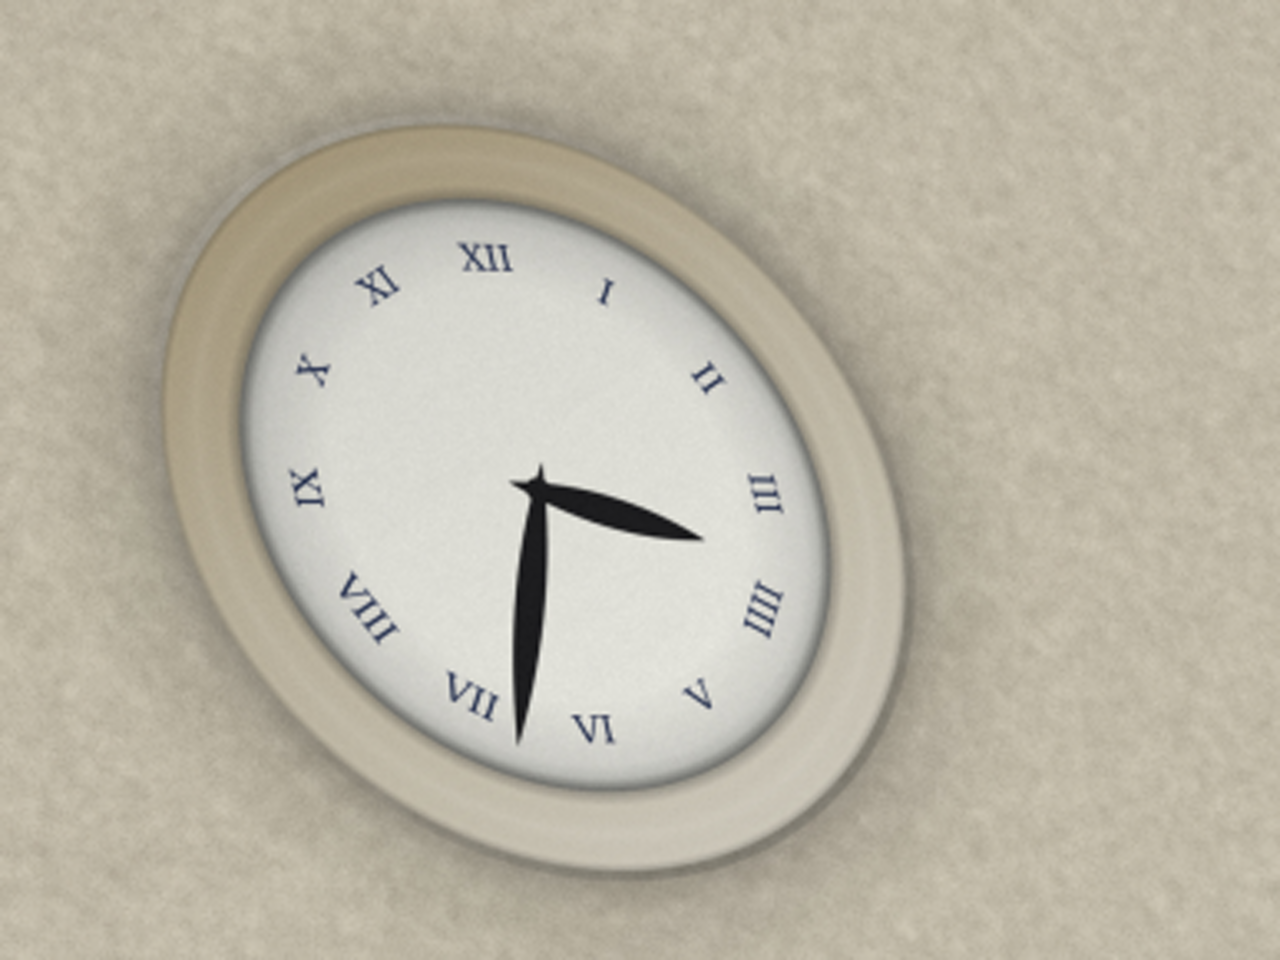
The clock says 3:33
